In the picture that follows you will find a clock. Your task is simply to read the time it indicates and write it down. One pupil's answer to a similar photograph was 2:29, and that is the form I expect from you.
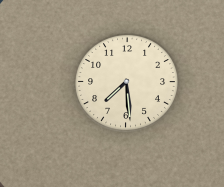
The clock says 7:29
